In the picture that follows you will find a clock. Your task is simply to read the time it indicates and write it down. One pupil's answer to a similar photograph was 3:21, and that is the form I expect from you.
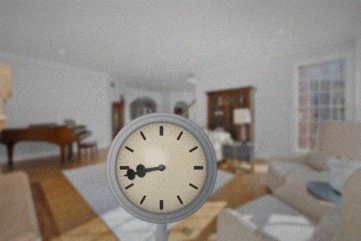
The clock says 8:43
